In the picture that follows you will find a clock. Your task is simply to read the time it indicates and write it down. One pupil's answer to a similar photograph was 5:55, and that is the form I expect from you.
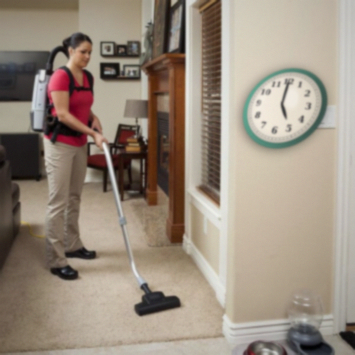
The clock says 5:00
